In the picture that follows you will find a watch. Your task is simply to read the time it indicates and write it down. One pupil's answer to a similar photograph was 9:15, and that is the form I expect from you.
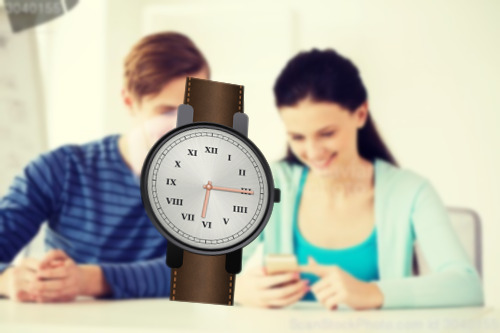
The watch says 6:15
